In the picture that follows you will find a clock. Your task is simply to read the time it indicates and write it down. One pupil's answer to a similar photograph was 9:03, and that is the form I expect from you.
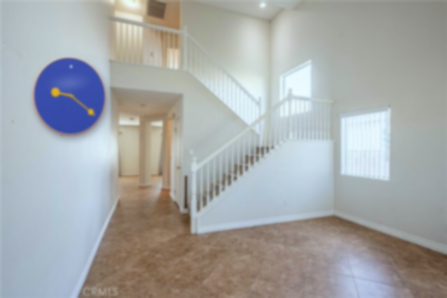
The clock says 9:21
